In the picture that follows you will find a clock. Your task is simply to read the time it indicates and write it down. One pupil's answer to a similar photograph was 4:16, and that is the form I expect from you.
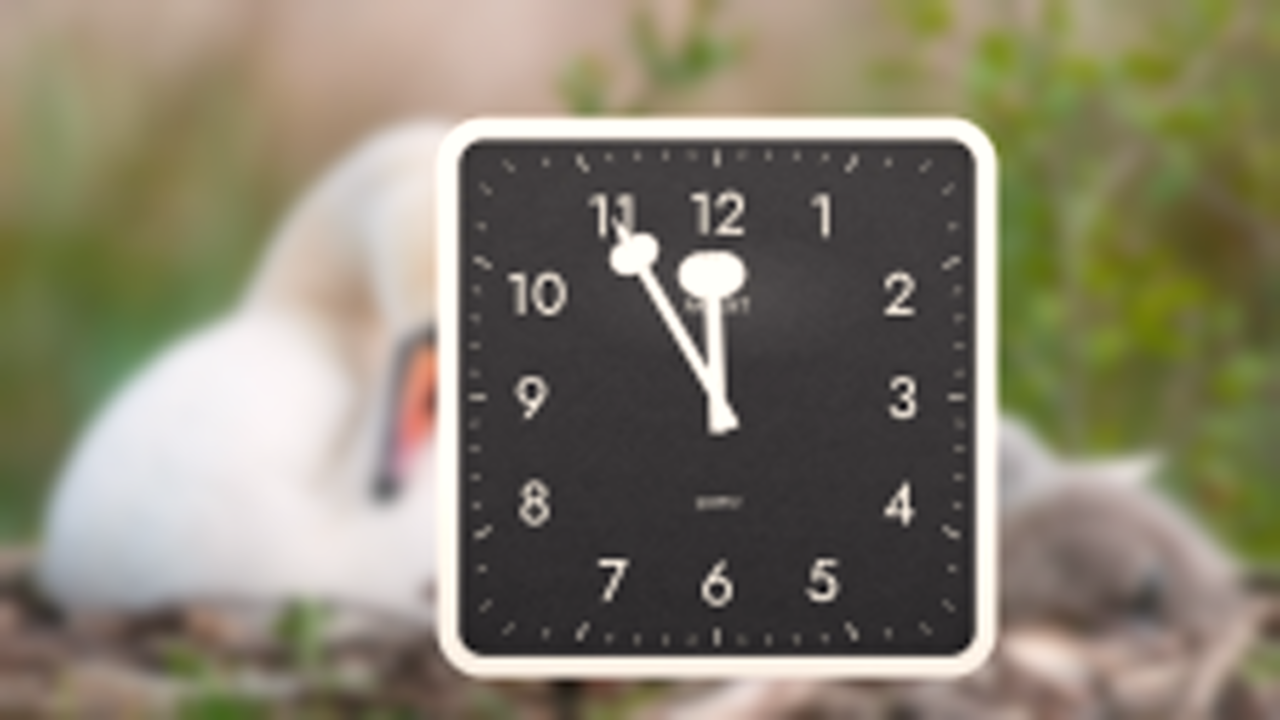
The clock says 11:55
